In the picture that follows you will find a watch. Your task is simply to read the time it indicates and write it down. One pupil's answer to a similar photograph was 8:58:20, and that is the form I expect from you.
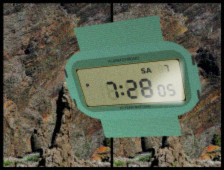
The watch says 7:28:05
